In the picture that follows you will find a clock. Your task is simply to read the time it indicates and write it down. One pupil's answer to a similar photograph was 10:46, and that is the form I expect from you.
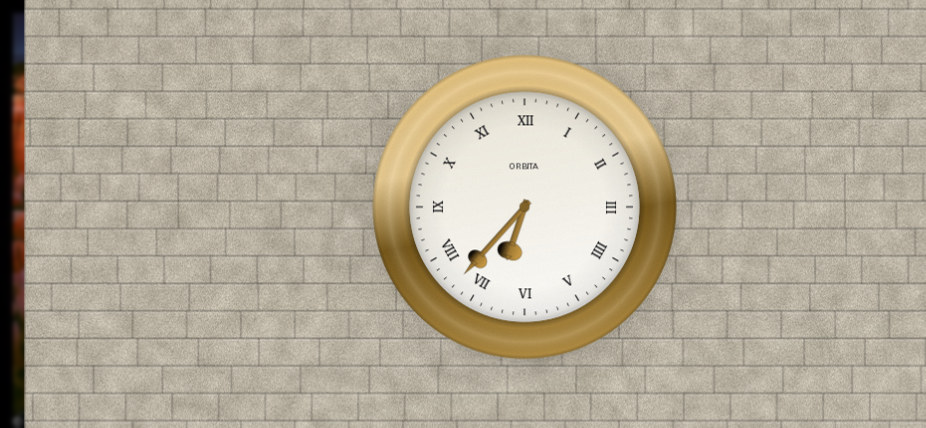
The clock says 6:37
